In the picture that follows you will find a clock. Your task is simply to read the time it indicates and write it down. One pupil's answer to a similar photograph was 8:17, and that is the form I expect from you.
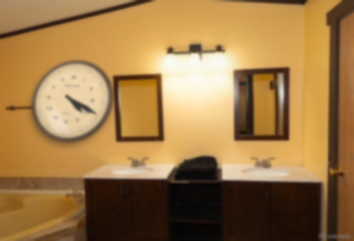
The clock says 4:19
